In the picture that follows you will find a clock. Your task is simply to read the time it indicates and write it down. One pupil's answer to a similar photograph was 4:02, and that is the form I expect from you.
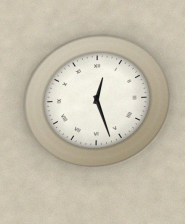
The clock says 12:27
